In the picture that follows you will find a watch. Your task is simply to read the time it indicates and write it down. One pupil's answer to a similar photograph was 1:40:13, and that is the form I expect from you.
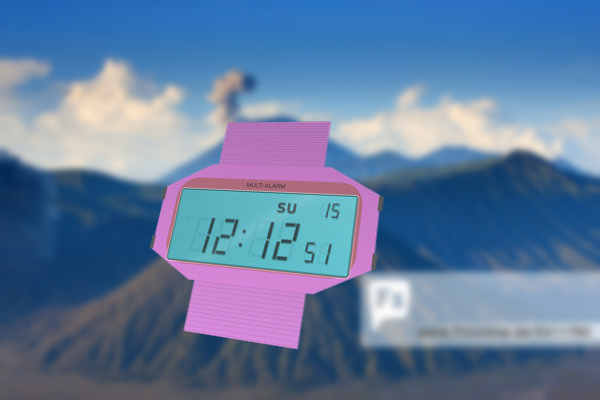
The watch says 12:12:51
